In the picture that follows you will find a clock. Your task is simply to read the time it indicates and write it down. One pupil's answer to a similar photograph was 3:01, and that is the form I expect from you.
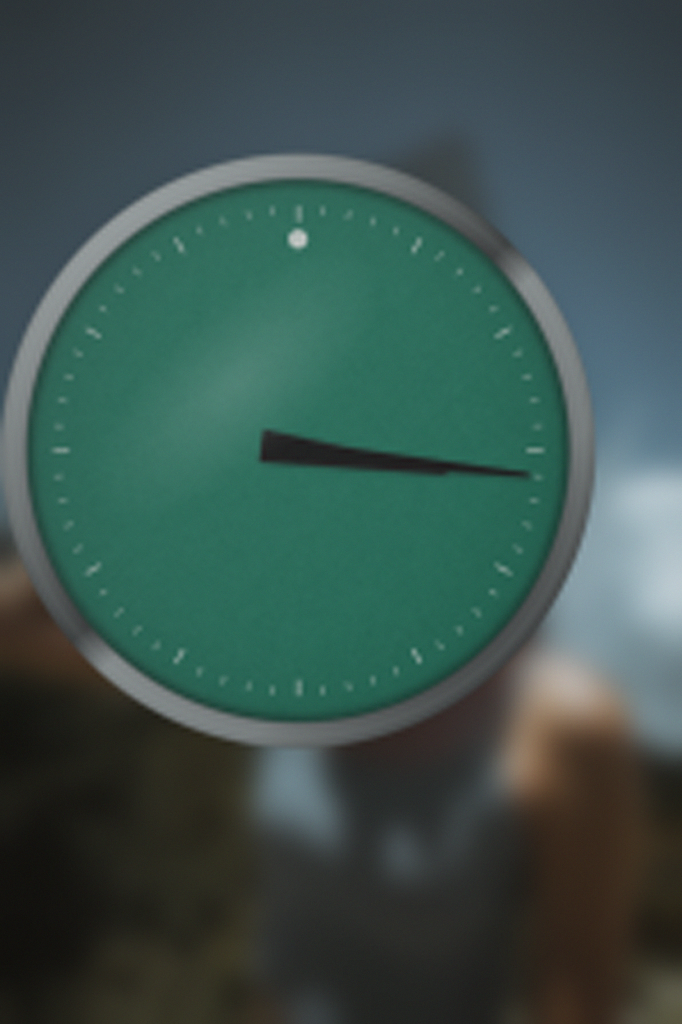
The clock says 3:16
